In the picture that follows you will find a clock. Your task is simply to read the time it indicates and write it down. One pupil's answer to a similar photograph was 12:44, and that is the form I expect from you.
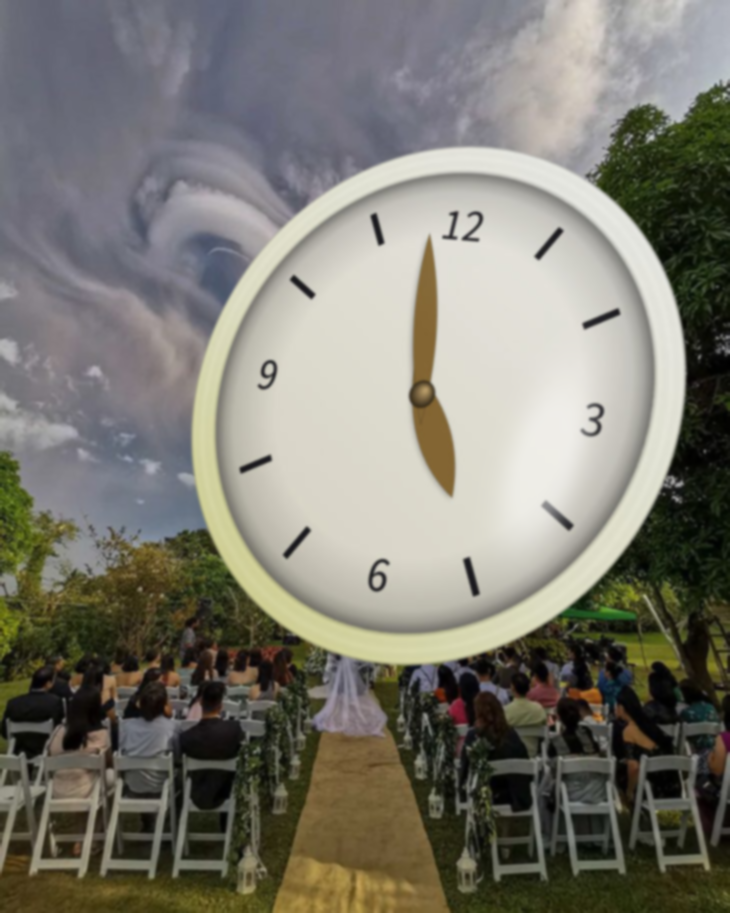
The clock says 4:58
